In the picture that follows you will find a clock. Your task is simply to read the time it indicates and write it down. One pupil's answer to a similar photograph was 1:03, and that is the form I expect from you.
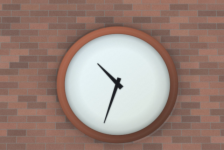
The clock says 10:33
